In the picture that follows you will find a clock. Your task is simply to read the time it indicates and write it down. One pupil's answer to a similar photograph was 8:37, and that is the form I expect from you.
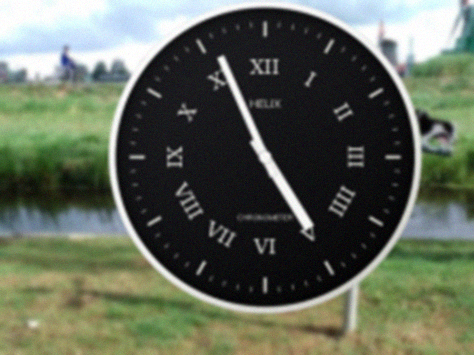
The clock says 4:56
